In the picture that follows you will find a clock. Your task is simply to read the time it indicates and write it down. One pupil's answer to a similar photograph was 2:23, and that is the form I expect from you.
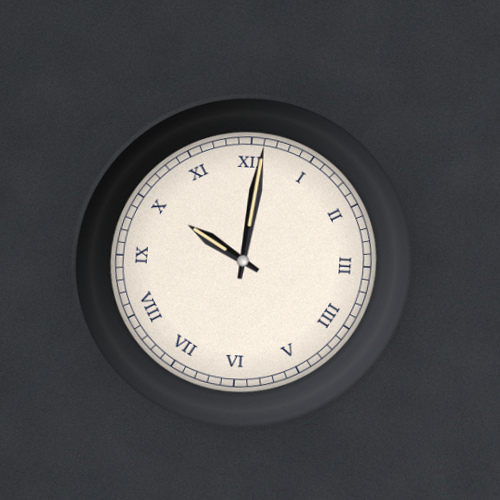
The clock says 10:01
